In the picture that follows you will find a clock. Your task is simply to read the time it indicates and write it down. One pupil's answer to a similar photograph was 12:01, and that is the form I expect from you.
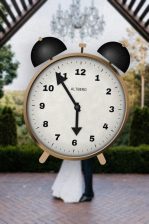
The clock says 5:54
